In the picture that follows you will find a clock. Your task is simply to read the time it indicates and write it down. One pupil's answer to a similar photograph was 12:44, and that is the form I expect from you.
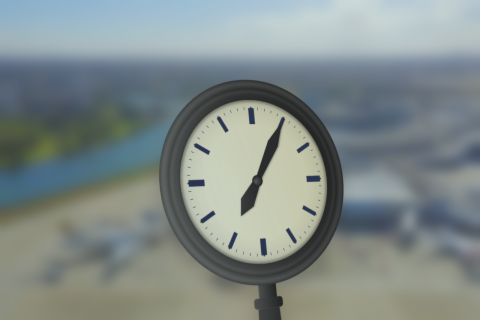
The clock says 7:05
